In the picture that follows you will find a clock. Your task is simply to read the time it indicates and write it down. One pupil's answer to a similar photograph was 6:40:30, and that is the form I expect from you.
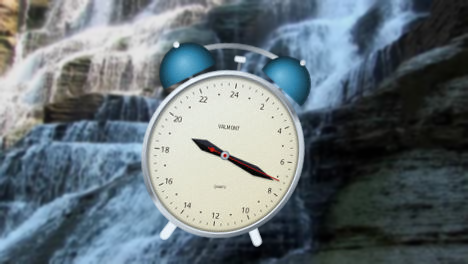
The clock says 19:18:18
